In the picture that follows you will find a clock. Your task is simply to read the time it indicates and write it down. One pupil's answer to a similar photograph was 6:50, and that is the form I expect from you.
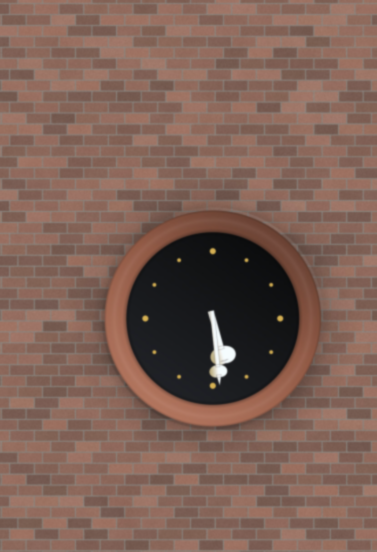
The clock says 5:29
